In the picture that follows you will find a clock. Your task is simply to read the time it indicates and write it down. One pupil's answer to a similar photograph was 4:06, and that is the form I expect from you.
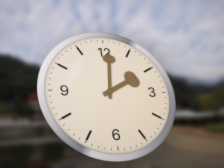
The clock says 2:01
